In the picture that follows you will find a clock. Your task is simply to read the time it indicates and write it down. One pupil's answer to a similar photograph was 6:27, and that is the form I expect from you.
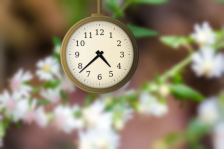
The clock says 4:38
